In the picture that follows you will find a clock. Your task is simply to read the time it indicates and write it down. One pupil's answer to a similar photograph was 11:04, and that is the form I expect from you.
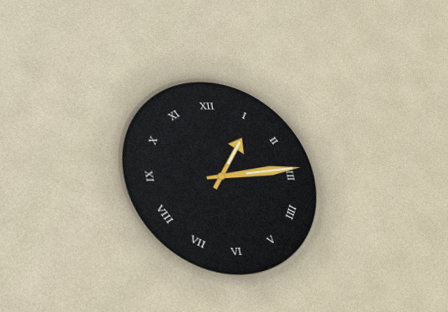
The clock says 1:14
